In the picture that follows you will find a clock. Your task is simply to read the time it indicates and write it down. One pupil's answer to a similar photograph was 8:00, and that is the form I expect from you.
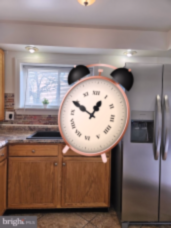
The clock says 12:49
